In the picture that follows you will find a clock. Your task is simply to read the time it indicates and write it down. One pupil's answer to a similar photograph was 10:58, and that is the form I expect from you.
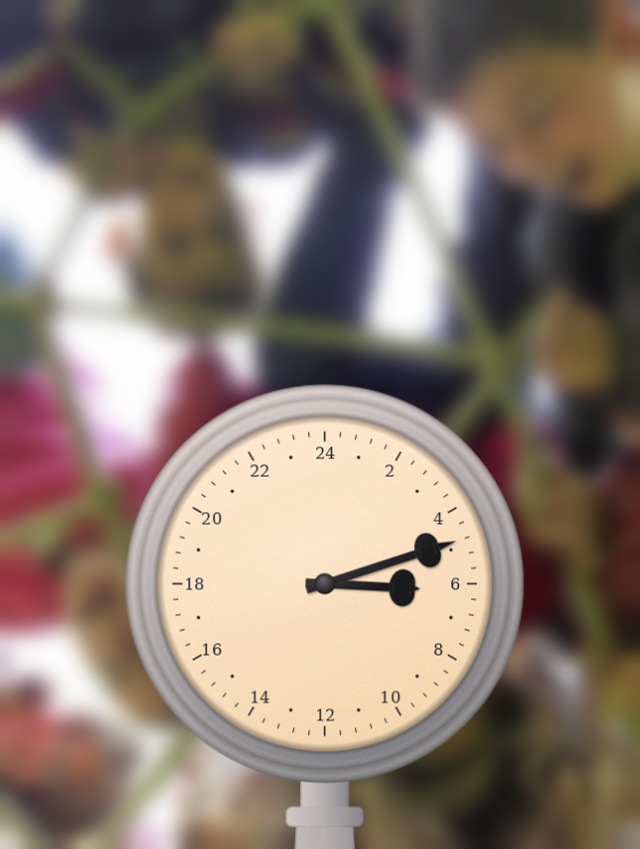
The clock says 6:12
